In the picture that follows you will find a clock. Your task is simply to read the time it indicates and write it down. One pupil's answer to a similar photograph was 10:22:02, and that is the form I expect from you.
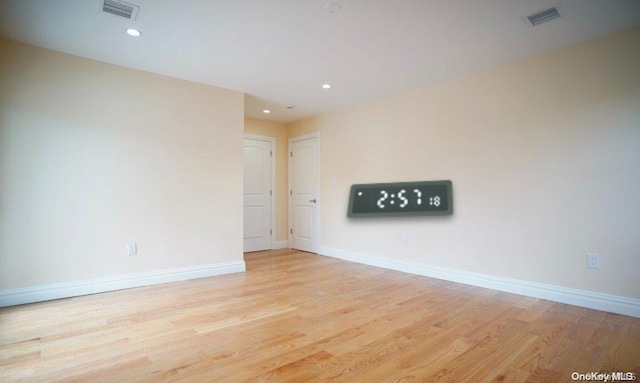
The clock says 2:57:18
